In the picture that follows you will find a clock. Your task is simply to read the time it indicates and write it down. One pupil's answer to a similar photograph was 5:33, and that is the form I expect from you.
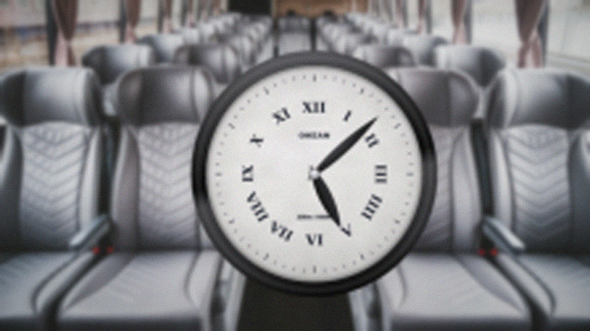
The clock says 5:08
